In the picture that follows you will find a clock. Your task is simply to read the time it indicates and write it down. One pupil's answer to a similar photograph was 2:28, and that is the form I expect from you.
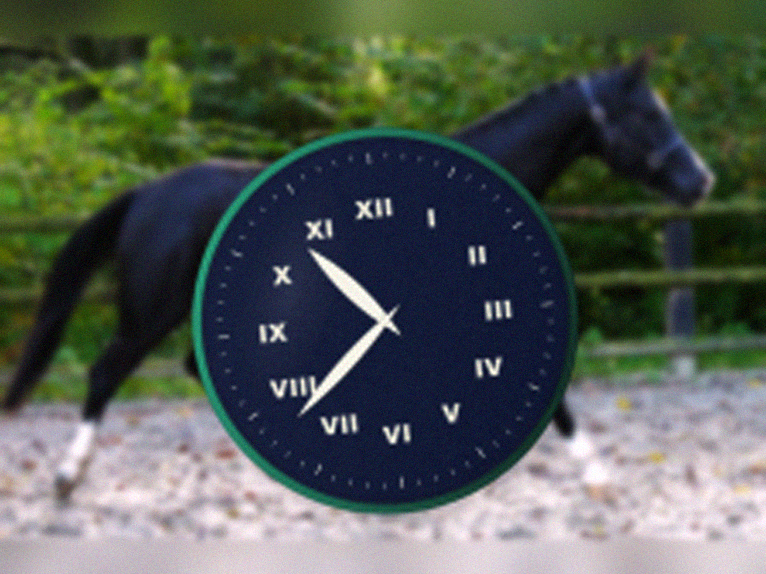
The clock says 10:38
